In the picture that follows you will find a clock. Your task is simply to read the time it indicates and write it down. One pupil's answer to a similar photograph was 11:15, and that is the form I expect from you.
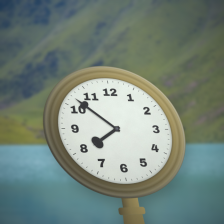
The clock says 7:52
